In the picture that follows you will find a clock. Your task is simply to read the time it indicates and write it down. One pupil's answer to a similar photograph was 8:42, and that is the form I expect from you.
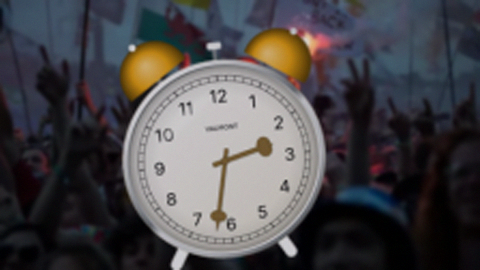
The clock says 2:32
